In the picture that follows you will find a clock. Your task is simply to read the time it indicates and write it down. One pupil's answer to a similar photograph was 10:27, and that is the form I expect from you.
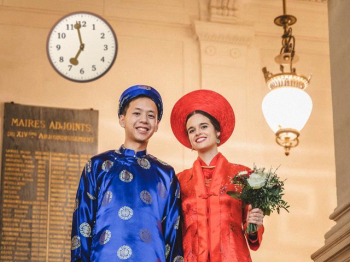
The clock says 6:58
